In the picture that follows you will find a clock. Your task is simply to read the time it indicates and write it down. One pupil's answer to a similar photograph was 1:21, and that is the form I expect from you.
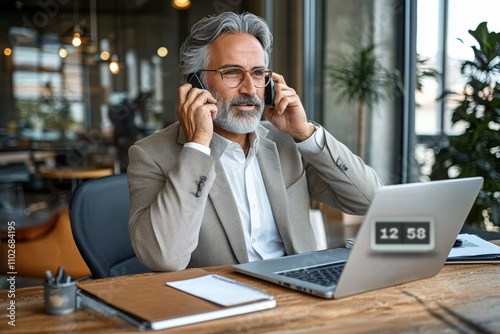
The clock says 12:58
